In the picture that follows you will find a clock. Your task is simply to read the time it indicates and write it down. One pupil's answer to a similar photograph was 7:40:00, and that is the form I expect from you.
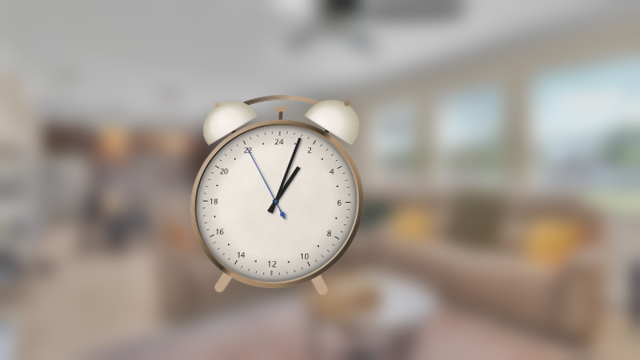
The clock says 2:02:55
